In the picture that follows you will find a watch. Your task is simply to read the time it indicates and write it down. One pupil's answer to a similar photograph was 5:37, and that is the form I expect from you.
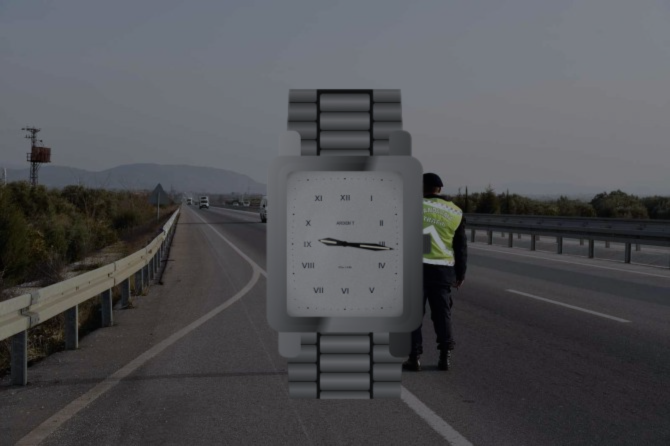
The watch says 9:16
